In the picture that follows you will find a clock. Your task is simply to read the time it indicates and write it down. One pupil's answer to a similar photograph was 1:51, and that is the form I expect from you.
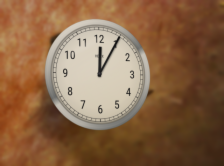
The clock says 12:05
